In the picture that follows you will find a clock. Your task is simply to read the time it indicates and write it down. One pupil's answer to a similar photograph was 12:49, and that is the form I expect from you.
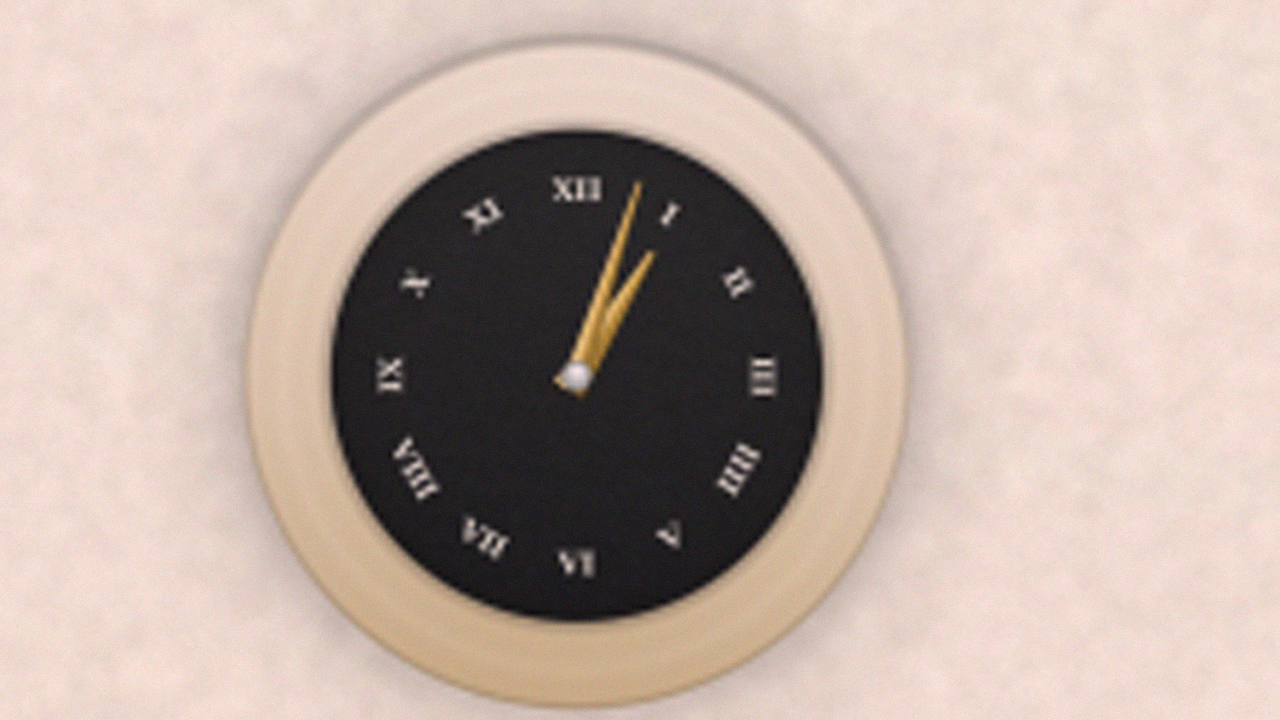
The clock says 1:03
